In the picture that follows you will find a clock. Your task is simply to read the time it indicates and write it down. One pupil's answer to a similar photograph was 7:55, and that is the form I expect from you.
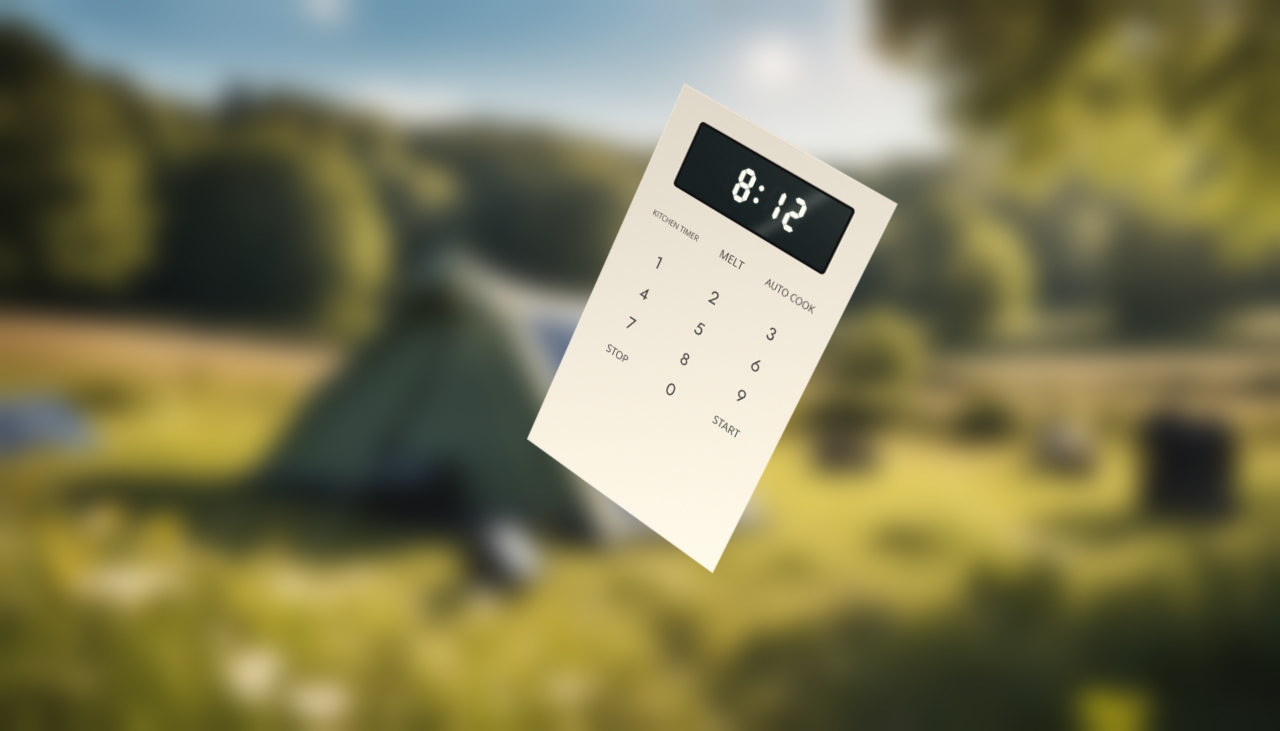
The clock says 8:12
